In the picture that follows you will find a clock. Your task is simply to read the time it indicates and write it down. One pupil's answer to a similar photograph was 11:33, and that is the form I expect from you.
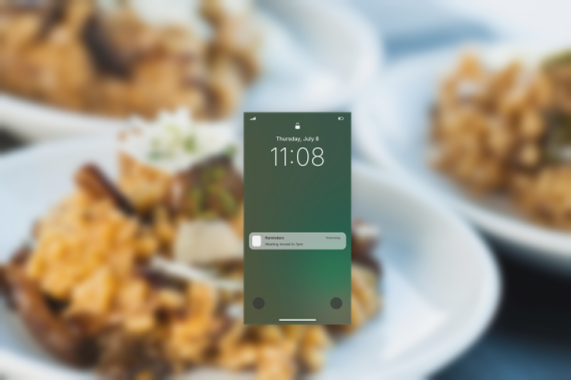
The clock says 11:08
